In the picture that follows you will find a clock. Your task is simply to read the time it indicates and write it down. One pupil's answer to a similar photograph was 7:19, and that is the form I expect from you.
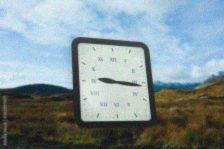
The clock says 9:16
